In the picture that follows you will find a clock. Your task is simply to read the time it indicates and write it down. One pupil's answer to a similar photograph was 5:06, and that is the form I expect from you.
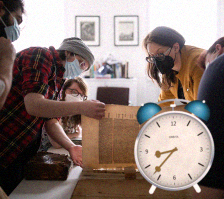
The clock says 8:37
